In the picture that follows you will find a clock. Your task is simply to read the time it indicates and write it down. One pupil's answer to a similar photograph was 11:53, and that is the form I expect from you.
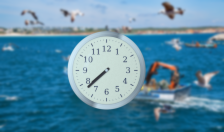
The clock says 7:38
